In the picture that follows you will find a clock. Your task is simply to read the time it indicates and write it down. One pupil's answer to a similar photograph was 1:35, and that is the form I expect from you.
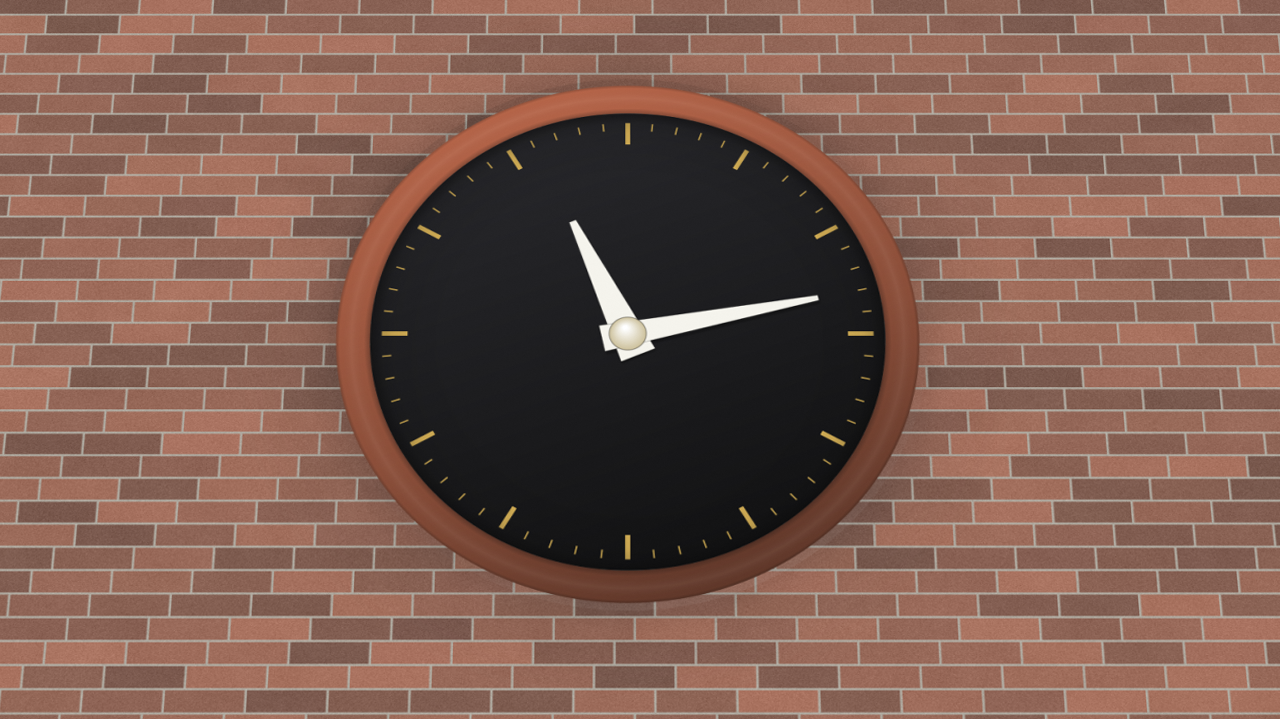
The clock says 11:13
